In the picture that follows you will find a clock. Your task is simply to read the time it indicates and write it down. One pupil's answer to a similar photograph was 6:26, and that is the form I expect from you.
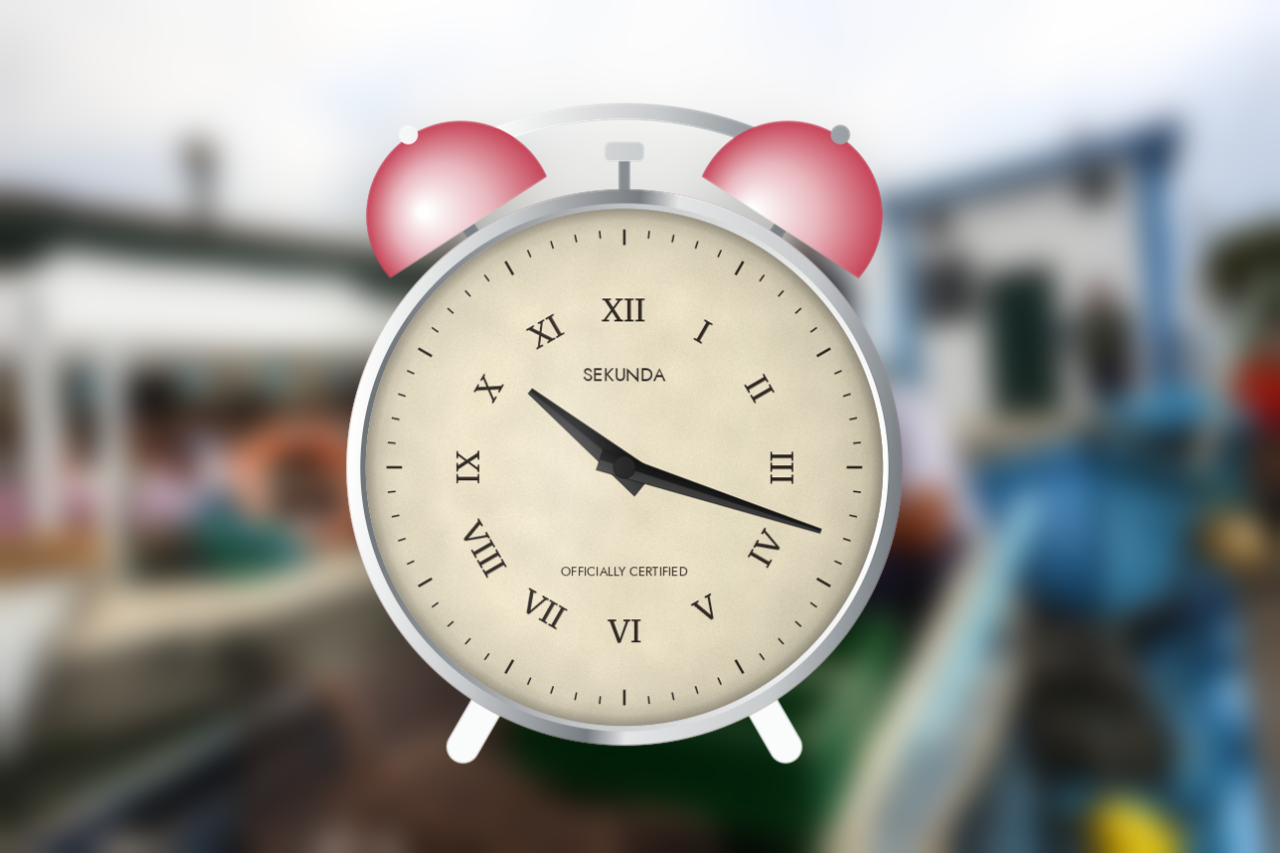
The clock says 10:18
